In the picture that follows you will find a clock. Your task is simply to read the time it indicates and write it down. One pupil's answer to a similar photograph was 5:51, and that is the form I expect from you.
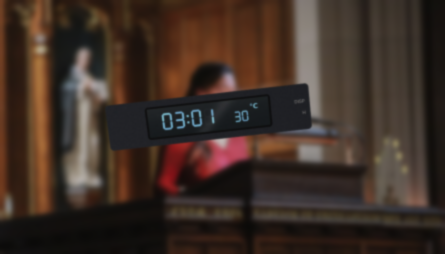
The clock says 3:01
